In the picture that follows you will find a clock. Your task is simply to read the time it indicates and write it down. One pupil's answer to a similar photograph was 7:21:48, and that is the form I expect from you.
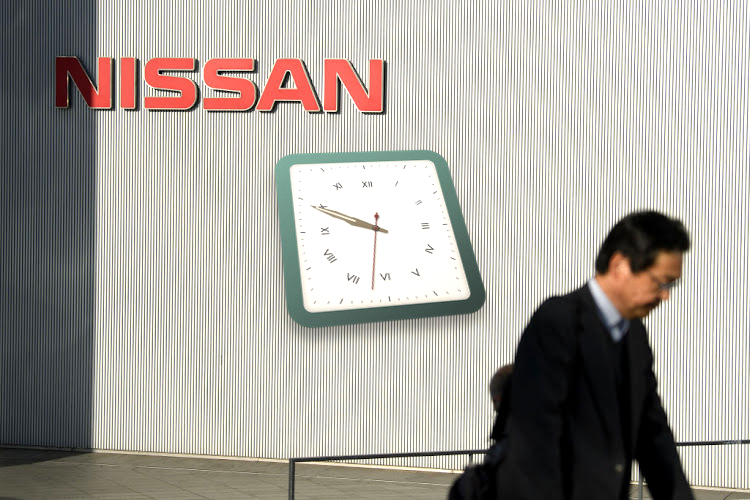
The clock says 9:49:32
